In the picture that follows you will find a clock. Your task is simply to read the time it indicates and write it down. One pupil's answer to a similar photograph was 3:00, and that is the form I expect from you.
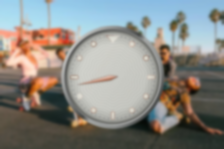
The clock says 8:43
